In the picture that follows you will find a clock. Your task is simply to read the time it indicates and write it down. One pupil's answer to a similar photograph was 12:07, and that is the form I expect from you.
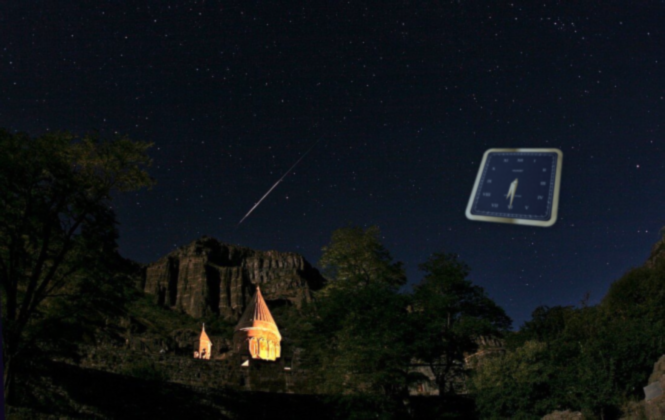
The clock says 6:30
